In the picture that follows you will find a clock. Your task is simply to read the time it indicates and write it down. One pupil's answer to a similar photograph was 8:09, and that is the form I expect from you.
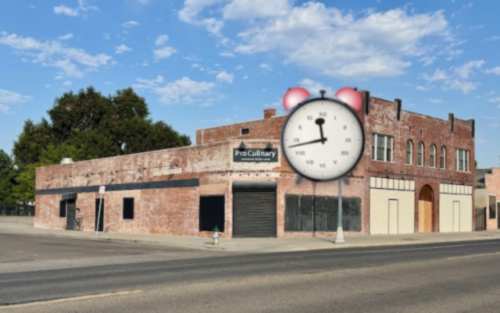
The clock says 11:43
